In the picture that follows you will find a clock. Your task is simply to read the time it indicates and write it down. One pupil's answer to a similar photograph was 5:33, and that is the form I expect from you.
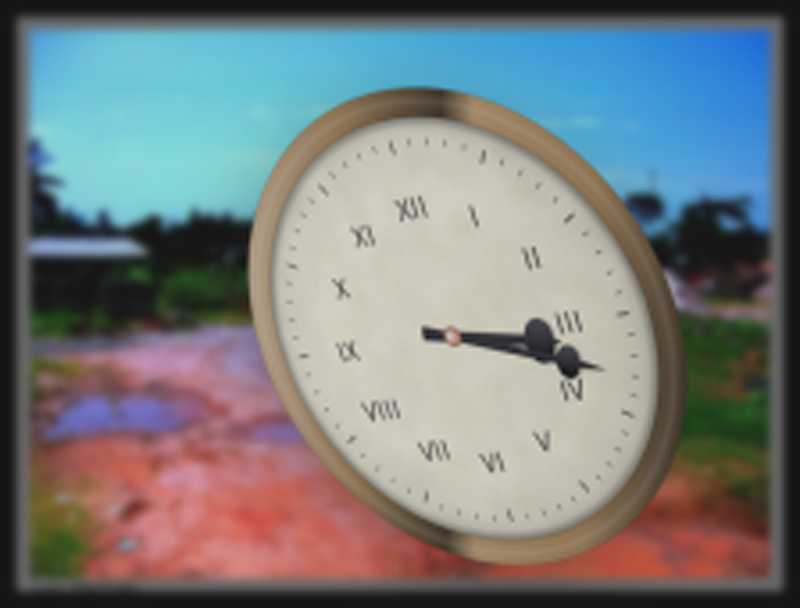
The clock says 3:18
